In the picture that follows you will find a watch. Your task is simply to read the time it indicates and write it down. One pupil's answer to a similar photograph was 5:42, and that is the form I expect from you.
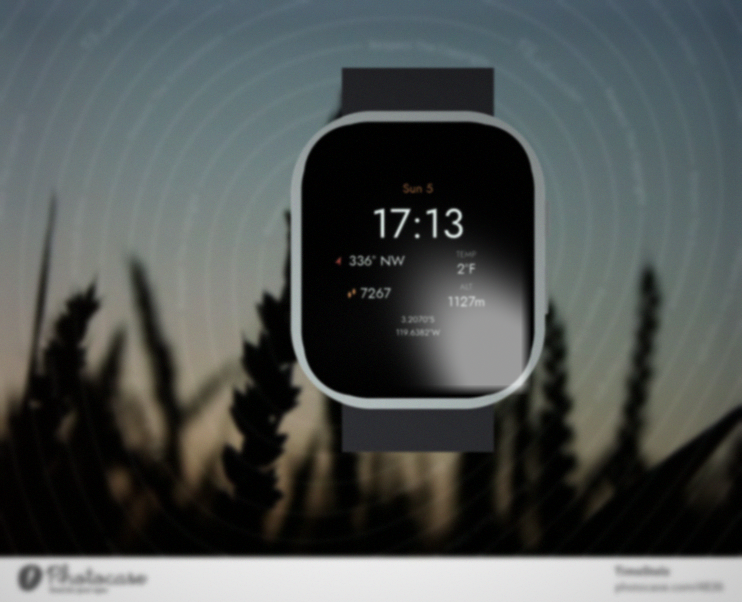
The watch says 17:13
